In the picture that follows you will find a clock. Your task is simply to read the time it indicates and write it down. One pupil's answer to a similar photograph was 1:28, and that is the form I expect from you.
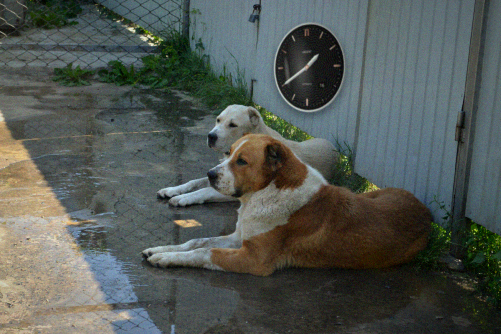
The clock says 1:40
